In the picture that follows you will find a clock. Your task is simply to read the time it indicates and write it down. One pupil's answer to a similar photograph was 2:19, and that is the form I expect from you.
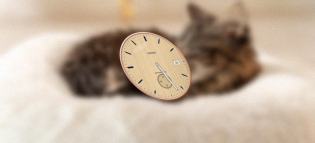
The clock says 5:27
